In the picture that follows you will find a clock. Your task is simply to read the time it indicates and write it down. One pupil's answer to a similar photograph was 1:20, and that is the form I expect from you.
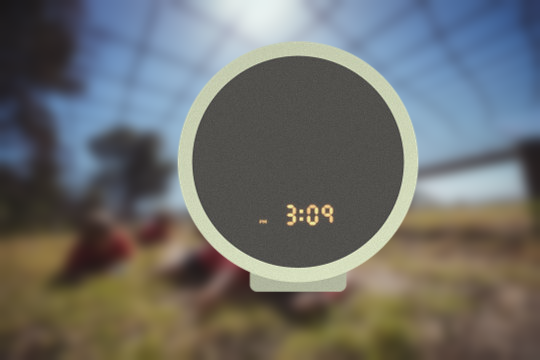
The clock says 3:09
